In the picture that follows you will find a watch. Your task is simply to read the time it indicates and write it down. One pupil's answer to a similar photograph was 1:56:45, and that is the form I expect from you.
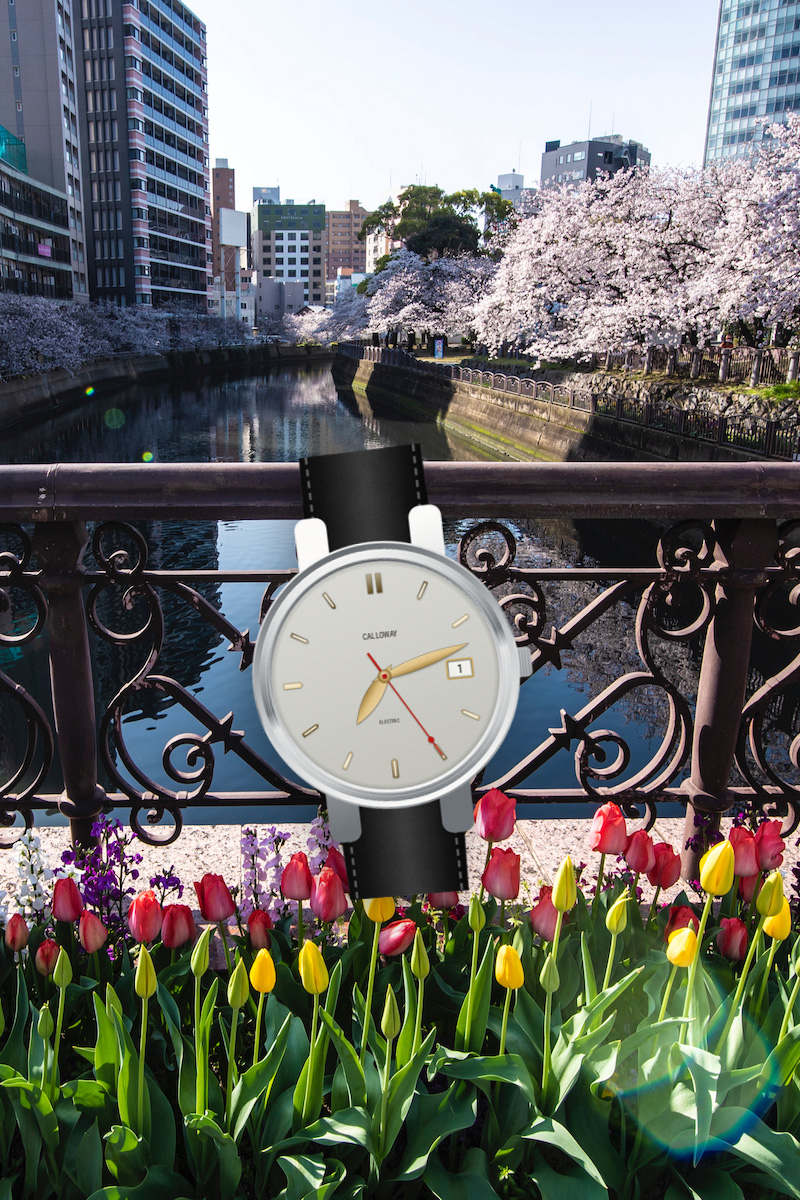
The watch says 7:12:25
